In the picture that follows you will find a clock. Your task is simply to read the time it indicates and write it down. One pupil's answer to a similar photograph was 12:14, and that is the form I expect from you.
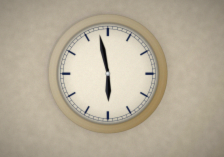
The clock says 5:58
